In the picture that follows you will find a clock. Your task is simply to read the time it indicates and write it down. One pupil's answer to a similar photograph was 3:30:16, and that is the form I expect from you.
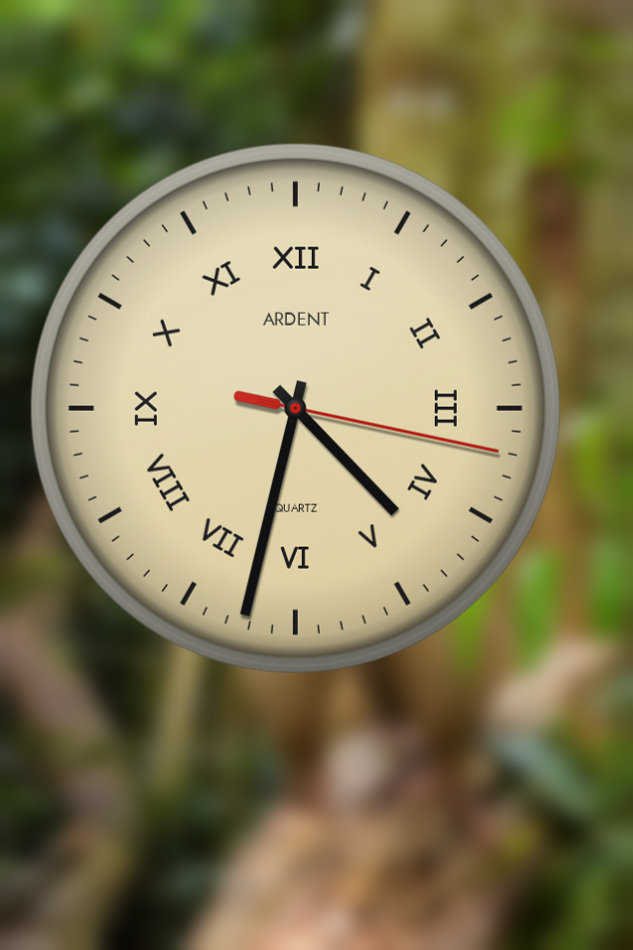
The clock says 4:32:17
